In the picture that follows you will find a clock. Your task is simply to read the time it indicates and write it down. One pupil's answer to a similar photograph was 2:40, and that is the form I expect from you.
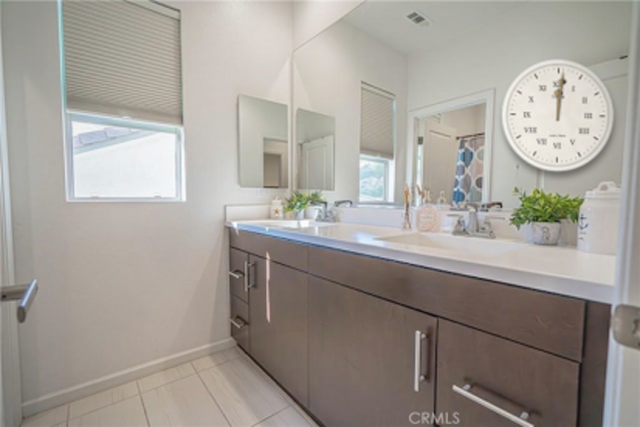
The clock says 12:01
